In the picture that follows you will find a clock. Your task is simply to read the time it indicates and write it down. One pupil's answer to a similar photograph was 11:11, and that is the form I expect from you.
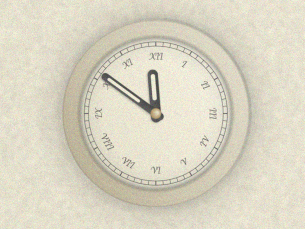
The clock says 11:51
